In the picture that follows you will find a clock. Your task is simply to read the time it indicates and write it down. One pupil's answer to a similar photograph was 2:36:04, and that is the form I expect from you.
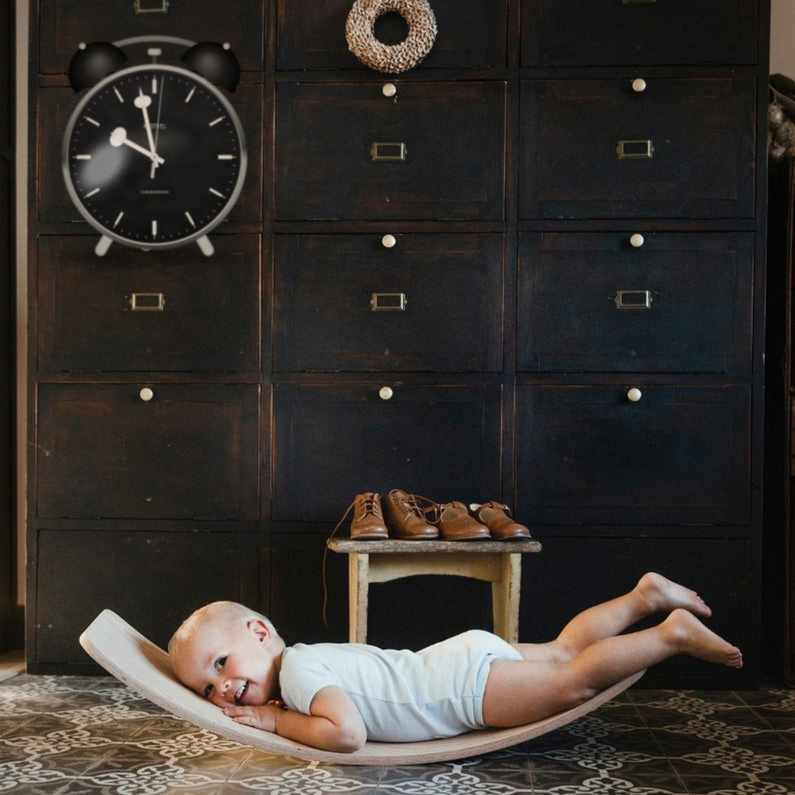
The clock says 9:58:01
